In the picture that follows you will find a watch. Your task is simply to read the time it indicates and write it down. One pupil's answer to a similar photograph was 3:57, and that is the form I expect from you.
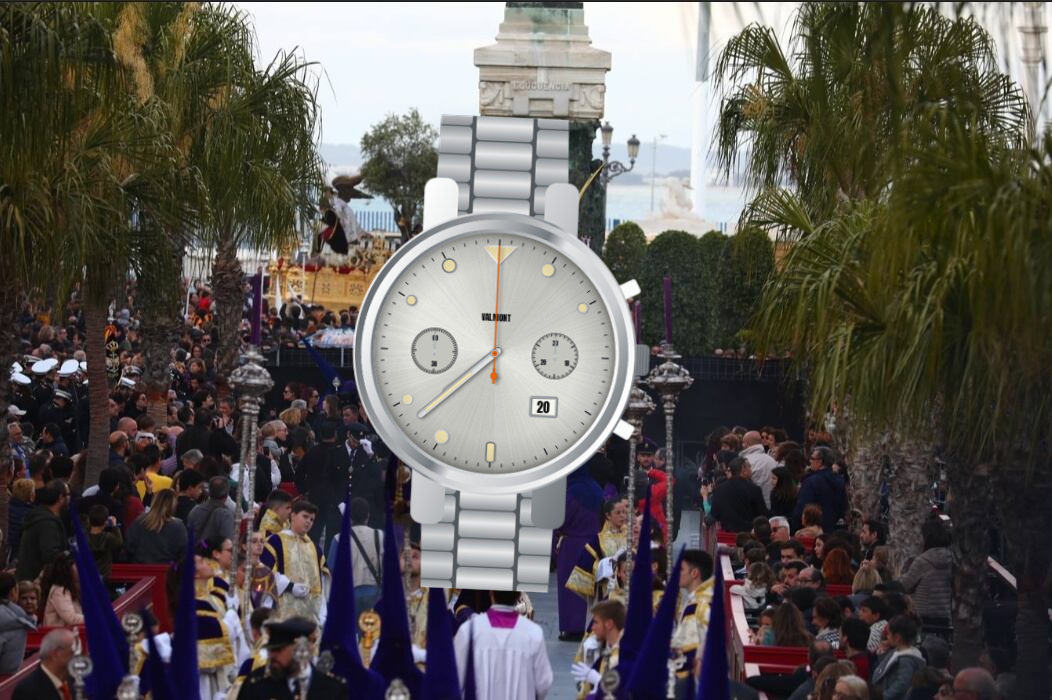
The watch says 7:38
